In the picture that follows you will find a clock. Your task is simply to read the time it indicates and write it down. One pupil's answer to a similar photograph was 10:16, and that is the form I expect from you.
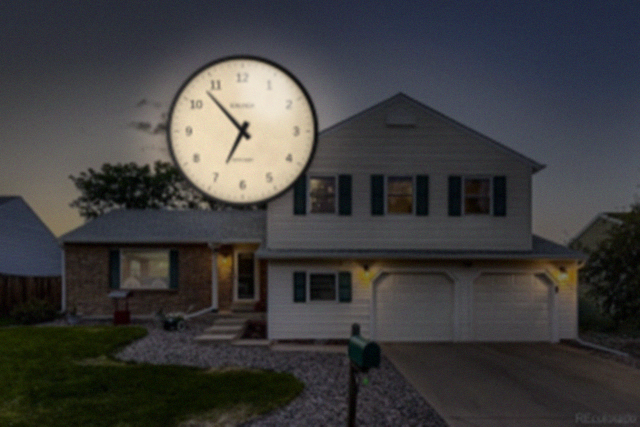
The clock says 6:53
